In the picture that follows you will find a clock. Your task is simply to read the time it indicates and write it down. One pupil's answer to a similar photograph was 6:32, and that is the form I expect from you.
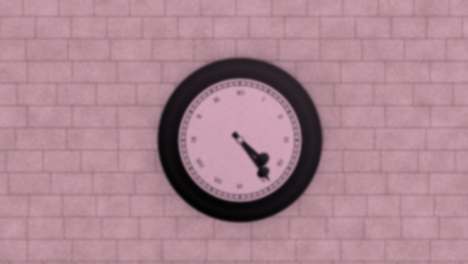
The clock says 4:24
